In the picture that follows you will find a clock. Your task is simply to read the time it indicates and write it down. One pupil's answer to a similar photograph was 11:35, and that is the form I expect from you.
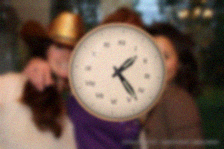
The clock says 1:23
